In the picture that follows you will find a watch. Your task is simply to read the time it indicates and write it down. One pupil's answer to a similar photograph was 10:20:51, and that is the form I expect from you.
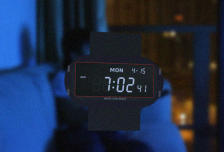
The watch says 7:02:41
